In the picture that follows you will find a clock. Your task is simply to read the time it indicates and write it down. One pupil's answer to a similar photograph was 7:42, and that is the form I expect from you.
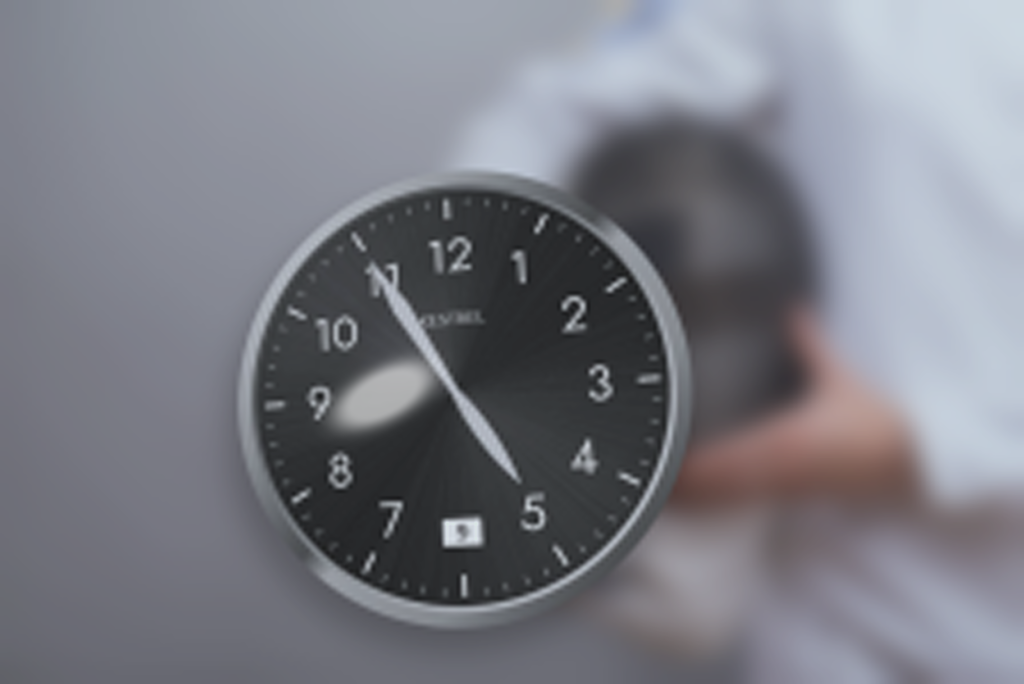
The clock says 4:55
